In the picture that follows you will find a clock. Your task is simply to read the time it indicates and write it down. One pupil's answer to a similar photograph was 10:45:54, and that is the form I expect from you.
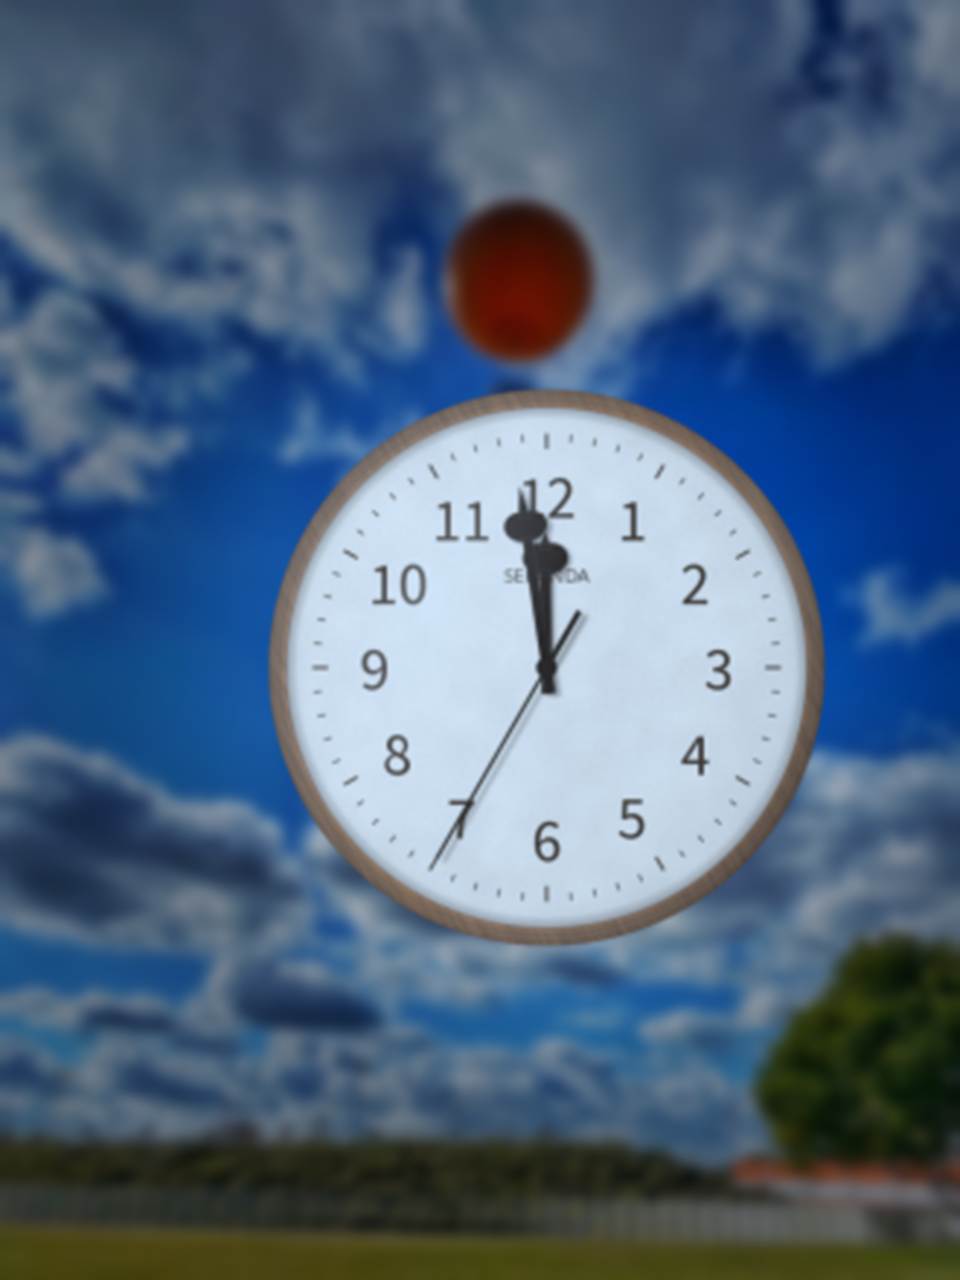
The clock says 11:58:35
